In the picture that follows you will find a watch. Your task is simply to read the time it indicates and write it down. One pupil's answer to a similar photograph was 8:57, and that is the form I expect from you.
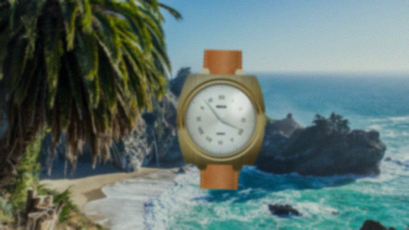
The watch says 3:53
